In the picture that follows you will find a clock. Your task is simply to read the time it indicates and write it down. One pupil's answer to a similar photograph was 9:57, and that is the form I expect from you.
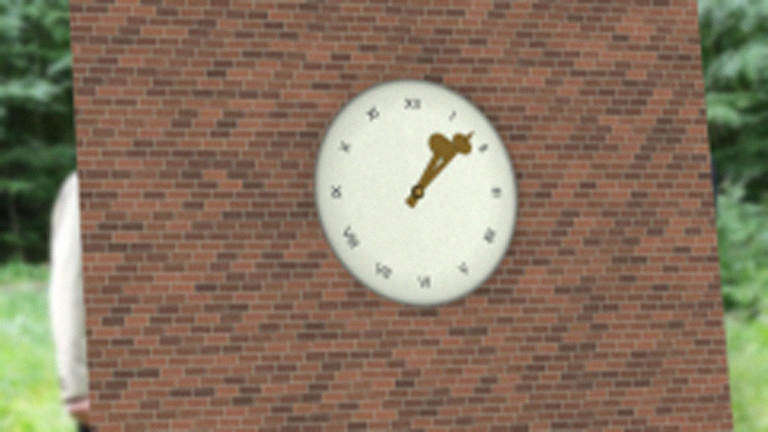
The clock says 1:08
